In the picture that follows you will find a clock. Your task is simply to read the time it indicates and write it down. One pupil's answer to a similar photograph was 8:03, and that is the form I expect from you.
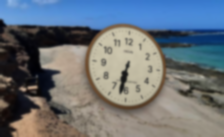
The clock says 6:32
